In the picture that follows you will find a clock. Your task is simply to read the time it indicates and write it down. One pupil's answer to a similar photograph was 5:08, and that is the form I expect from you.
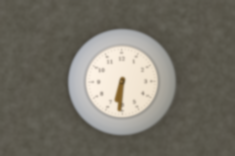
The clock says 6:31
